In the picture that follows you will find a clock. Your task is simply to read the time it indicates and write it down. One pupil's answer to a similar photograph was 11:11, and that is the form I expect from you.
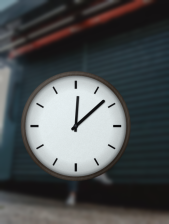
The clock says 12:08
